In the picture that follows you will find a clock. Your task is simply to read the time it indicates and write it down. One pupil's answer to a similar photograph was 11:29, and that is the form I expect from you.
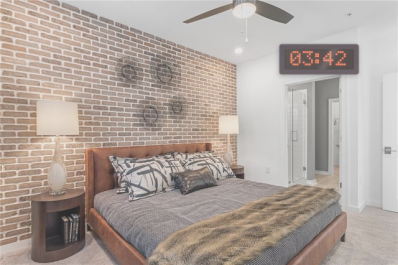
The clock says 3:42
